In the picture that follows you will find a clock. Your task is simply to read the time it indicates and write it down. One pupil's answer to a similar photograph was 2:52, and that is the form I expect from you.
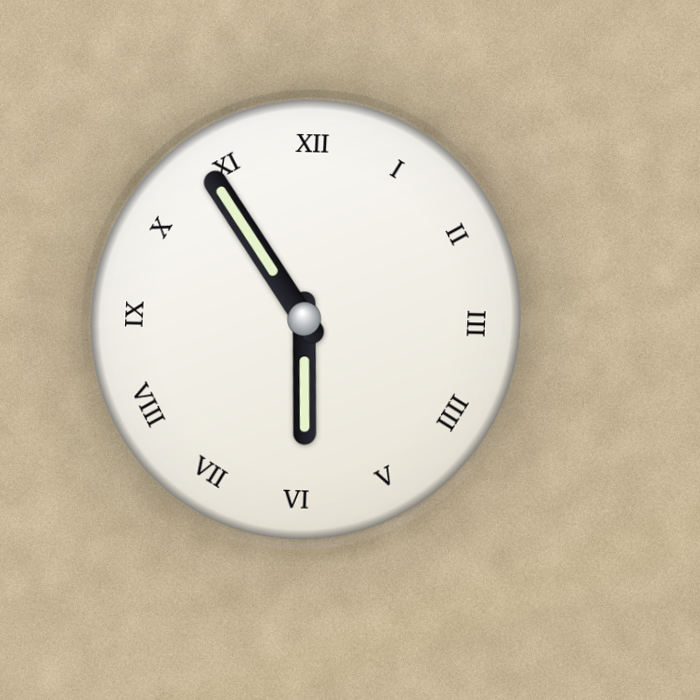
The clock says 5:54
